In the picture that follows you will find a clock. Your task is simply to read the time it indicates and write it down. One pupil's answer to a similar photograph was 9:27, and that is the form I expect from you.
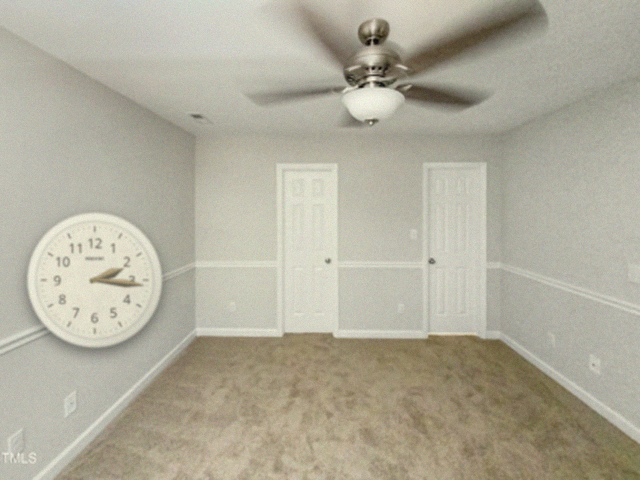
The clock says 2:16
